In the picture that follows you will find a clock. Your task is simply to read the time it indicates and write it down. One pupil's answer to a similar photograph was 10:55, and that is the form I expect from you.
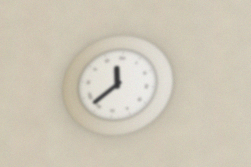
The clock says 11:37
